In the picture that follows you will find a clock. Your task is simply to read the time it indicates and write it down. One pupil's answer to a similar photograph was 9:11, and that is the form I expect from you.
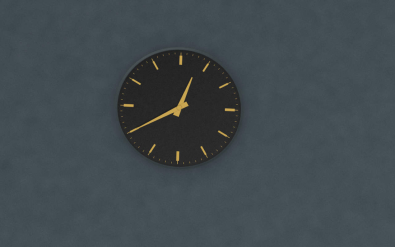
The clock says 12:40
